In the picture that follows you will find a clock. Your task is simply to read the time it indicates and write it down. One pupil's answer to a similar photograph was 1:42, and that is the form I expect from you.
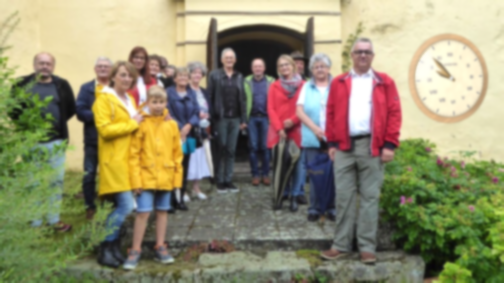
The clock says 9:53
